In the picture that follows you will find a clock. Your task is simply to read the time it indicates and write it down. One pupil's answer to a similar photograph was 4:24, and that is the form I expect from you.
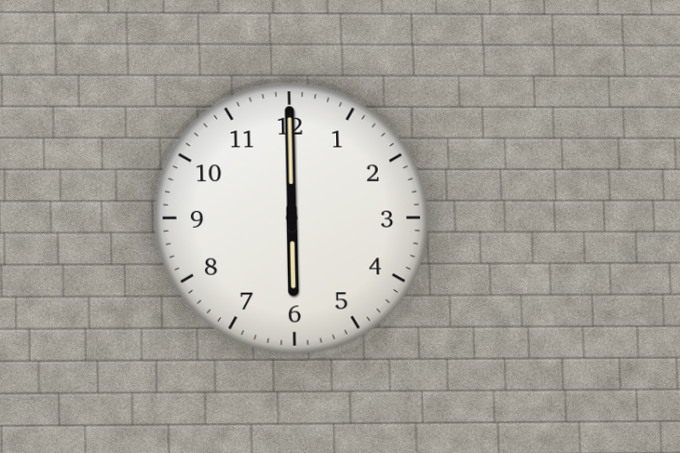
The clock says 6:00
